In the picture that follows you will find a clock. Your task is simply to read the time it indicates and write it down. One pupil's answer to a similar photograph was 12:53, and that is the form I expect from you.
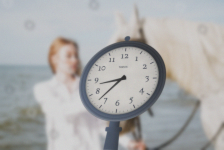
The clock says 8:37
